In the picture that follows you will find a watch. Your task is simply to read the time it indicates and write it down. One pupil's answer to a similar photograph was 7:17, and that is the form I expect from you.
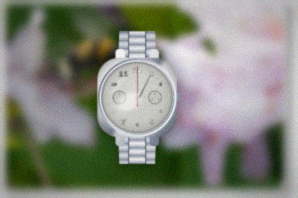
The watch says 1:05
